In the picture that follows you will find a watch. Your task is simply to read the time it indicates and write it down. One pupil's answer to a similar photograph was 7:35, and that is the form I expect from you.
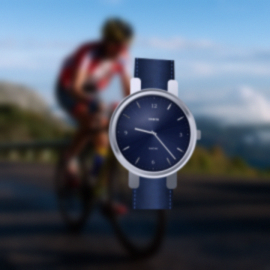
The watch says 9:23
